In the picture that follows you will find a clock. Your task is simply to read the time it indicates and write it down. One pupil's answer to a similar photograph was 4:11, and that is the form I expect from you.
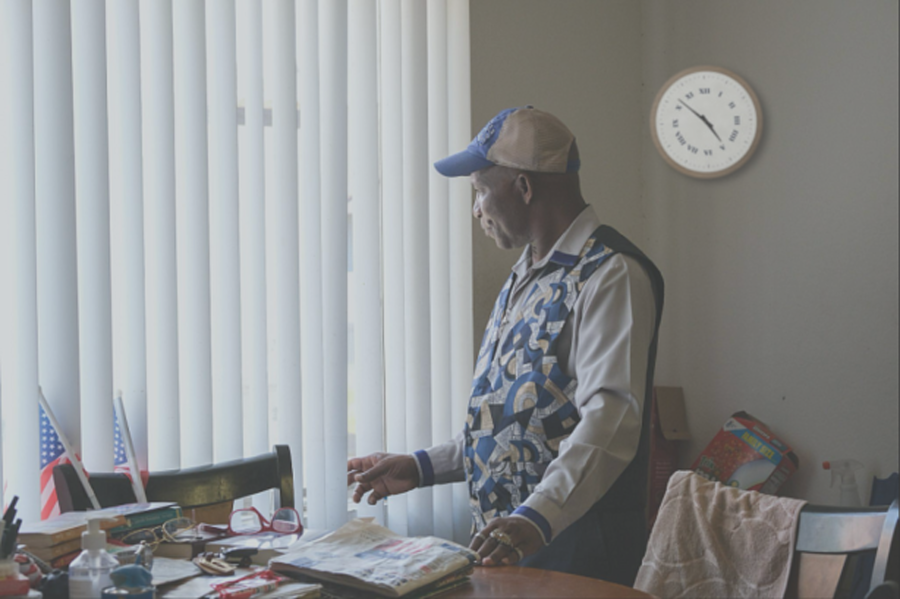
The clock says 4:52
